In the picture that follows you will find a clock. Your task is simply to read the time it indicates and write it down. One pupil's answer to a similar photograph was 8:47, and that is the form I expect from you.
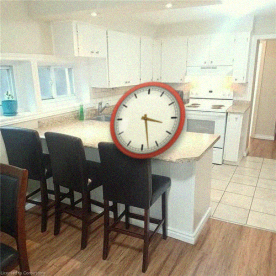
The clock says 3:28
